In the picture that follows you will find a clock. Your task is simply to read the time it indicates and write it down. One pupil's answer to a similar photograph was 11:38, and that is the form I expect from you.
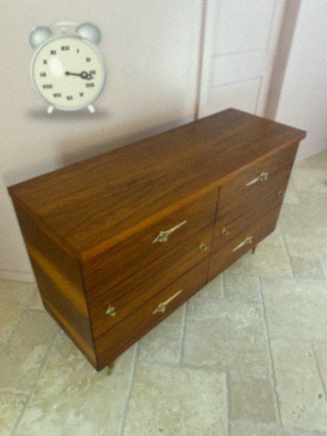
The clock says 3:17
